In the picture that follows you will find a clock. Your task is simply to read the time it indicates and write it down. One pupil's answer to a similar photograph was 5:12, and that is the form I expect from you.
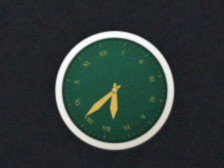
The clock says 6:41
